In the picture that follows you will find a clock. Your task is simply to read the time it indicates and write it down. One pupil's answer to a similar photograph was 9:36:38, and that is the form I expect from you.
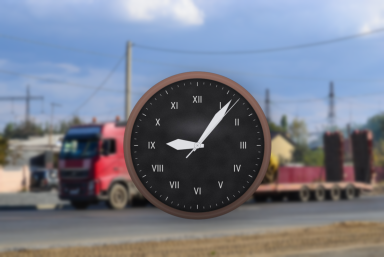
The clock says 9:06:07
